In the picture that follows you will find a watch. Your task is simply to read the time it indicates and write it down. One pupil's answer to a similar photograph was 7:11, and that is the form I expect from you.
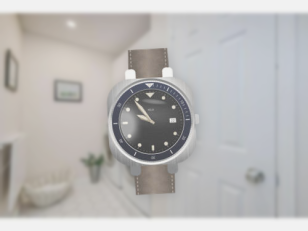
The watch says 9:54
